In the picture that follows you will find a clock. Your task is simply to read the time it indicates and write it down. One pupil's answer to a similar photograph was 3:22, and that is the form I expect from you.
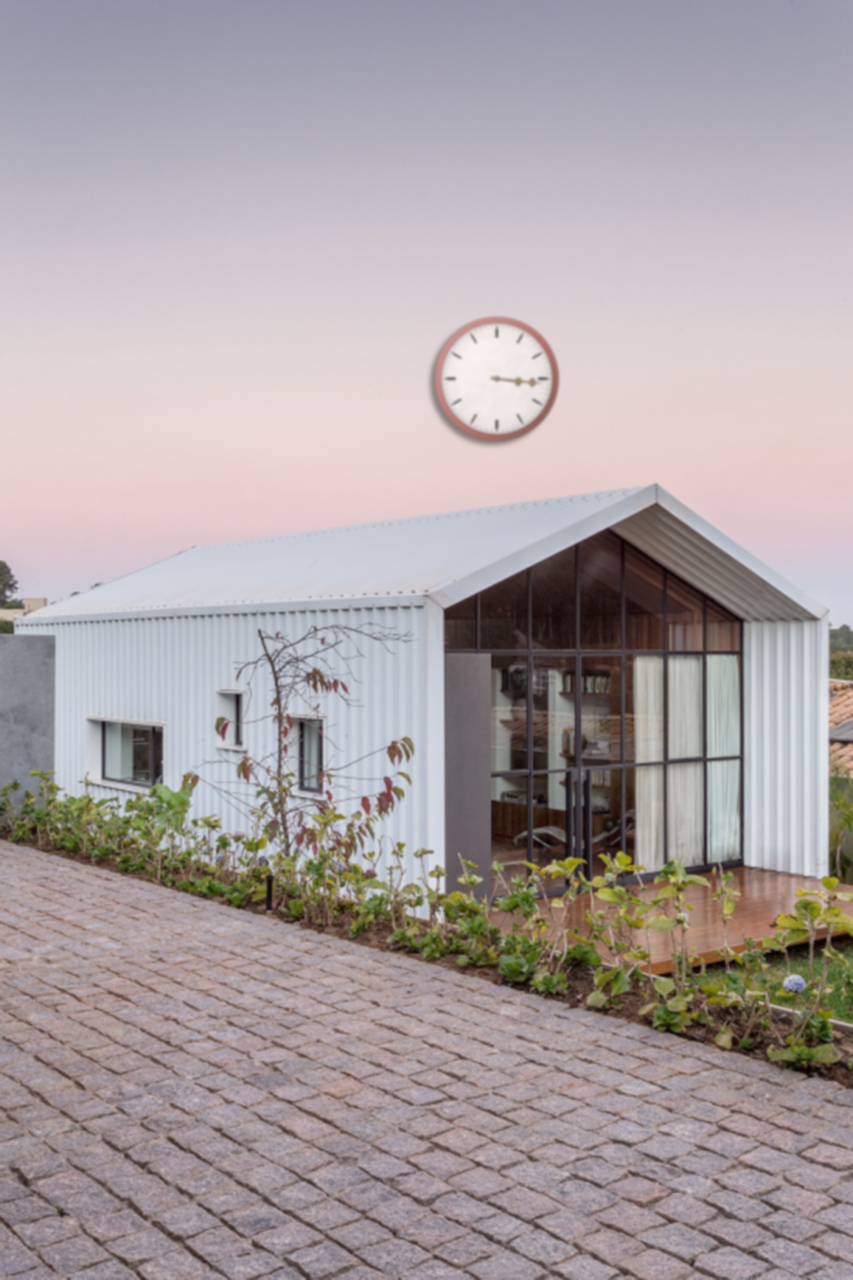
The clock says 3:16
